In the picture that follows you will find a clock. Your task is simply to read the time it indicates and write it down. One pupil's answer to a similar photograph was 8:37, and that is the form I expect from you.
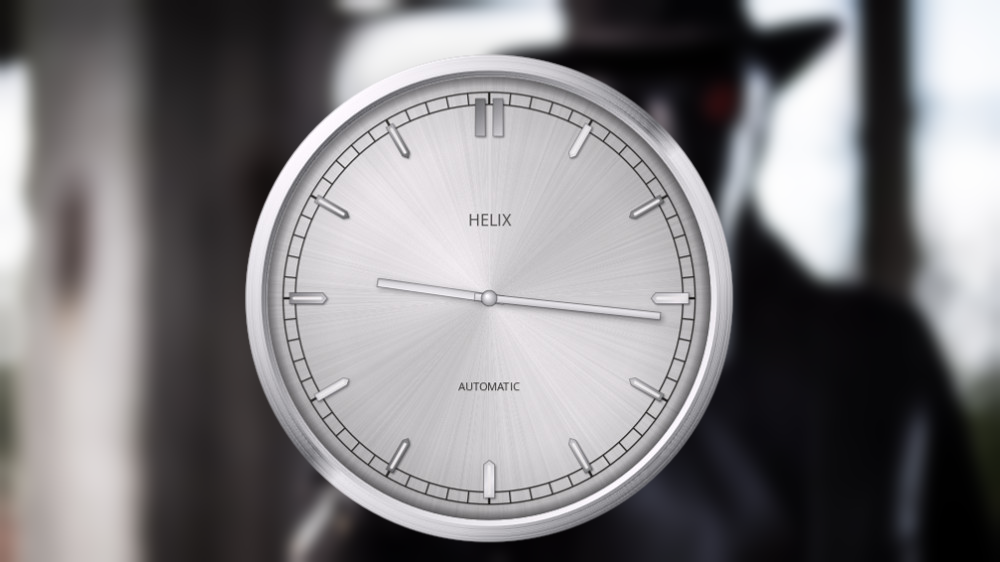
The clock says 9:16
